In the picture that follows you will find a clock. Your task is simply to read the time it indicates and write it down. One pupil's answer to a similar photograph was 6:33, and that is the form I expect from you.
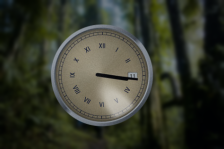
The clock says 3:16
